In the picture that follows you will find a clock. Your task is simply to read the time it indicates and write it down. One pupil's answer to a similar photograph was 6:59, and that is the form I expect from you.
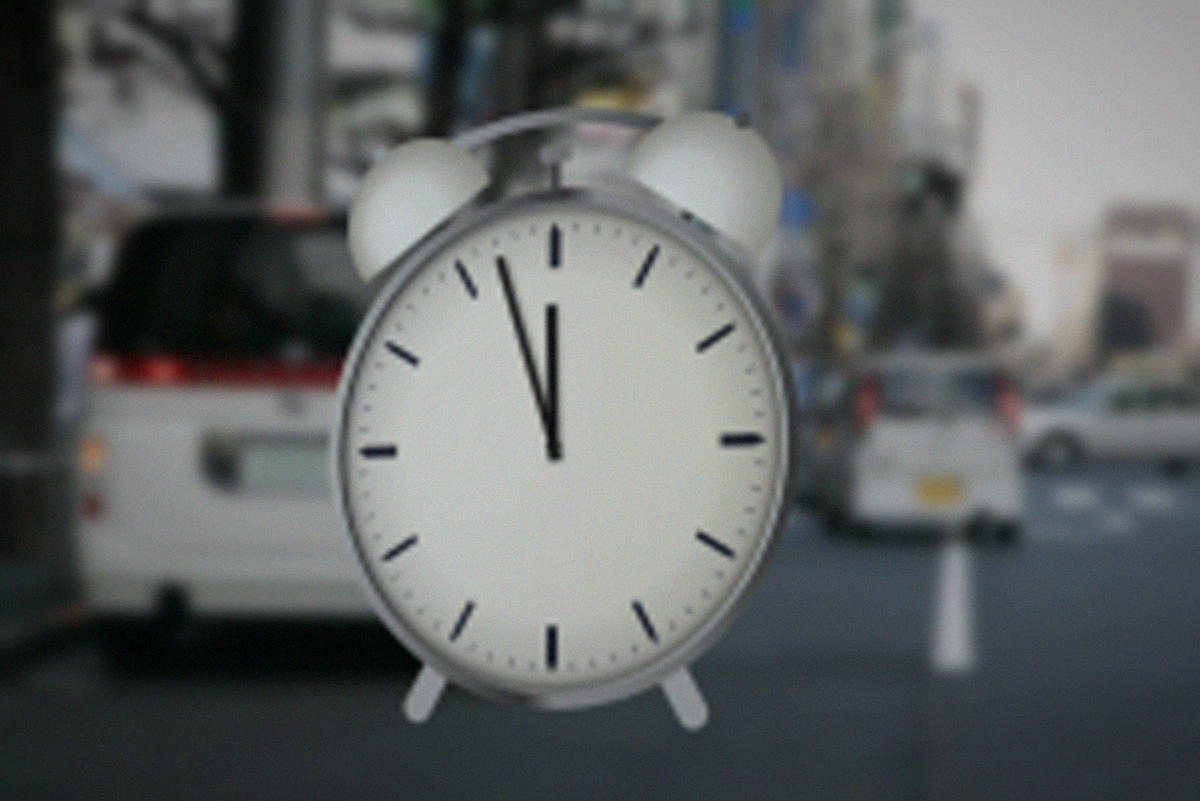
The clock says 11:57
